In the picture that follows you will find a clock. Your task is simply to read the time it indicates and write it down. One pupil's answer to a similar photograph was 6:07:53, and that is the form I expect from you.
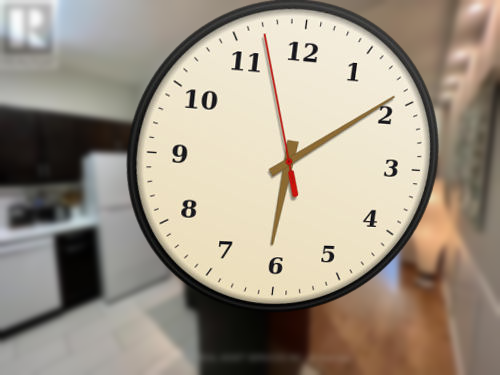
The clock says 6:08:57
